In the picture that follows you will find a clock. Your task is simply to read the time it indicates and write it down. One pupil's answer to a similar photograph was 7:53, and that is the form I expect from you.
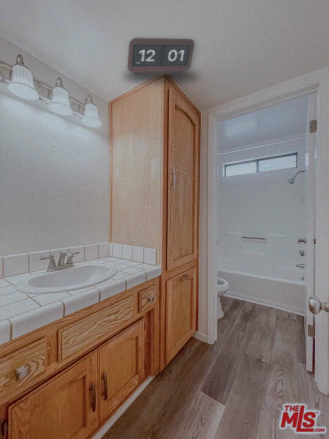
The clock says 12:01
